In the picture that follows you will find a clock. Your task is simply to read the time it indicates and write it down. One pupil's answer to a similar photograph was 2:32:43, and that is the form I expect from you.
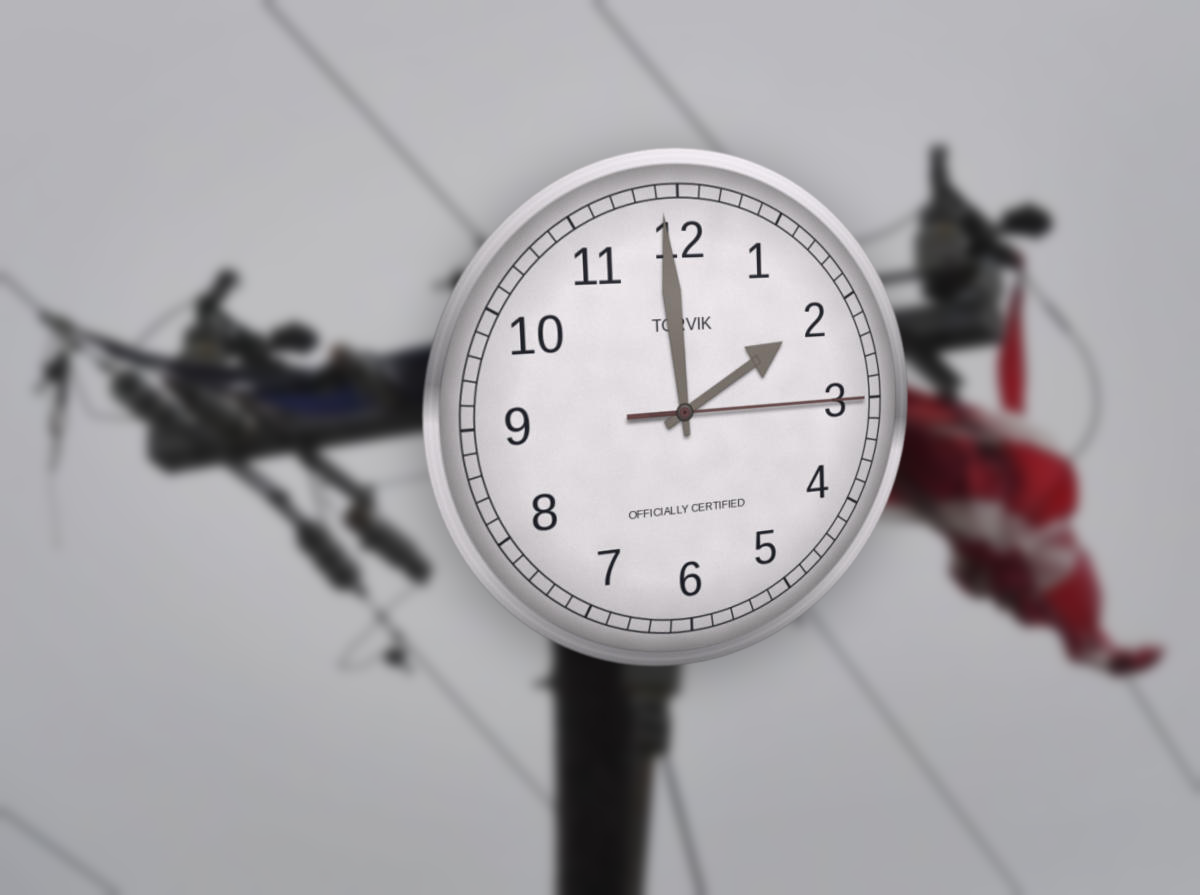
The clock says 1:59:15
